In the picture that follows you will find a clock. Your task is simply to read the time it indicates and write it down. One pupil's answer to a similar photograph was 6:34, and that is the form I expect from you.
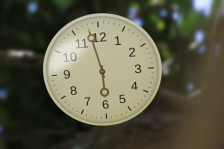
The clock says 5:58
